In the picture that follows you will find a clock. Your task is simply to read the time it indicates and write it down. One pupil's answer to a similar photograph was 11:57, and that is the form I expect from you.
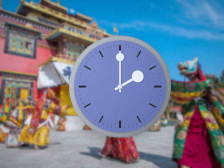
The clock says 2:00
